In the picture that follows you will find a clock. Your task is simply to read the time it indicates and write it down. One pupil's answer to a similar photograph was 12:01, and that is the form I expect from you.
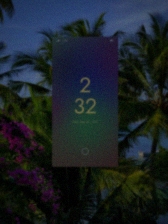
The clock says 2:32
